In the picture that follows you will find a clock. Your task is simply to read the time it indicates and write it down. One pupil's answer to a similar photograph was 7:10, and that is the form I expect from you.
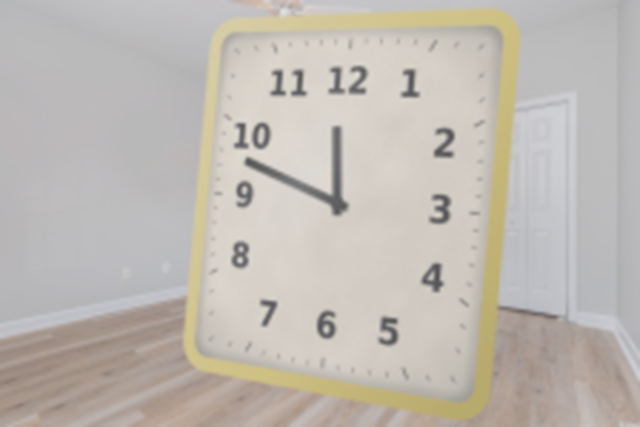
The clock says 11:48
